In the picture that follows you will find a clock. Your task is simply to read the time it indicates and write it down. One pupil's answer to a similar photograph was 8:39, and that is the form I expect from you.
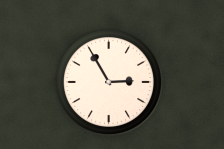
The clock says 2:55
